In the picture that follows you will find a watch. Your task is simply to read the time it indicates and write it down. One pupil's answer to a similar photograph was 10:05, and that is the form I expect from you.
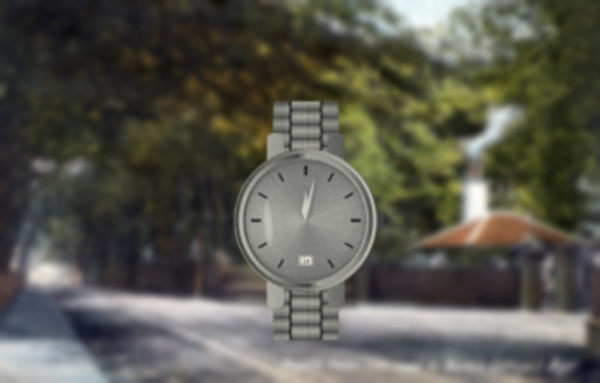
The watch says 12:02
